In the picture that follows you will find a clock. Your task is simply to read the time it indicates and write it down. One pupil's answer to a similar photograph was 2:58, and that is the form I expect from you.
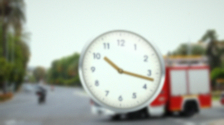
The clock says 10:17
